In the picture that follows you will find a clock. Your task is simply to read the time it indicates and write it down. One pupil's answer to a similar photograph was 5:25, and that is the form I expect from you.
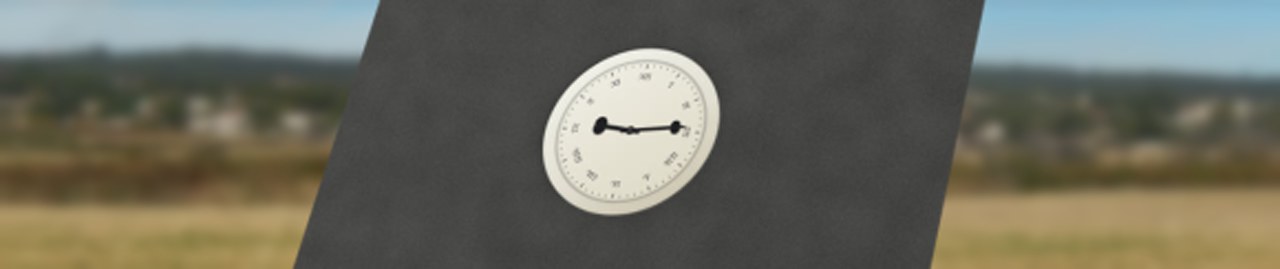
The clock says 9:14
